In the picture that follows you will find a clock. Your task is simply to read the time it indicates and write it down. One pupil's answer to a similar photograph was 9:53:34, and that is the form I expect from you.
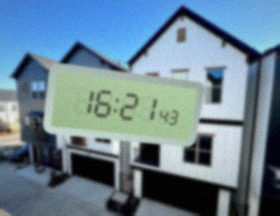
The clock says 16:21:43
